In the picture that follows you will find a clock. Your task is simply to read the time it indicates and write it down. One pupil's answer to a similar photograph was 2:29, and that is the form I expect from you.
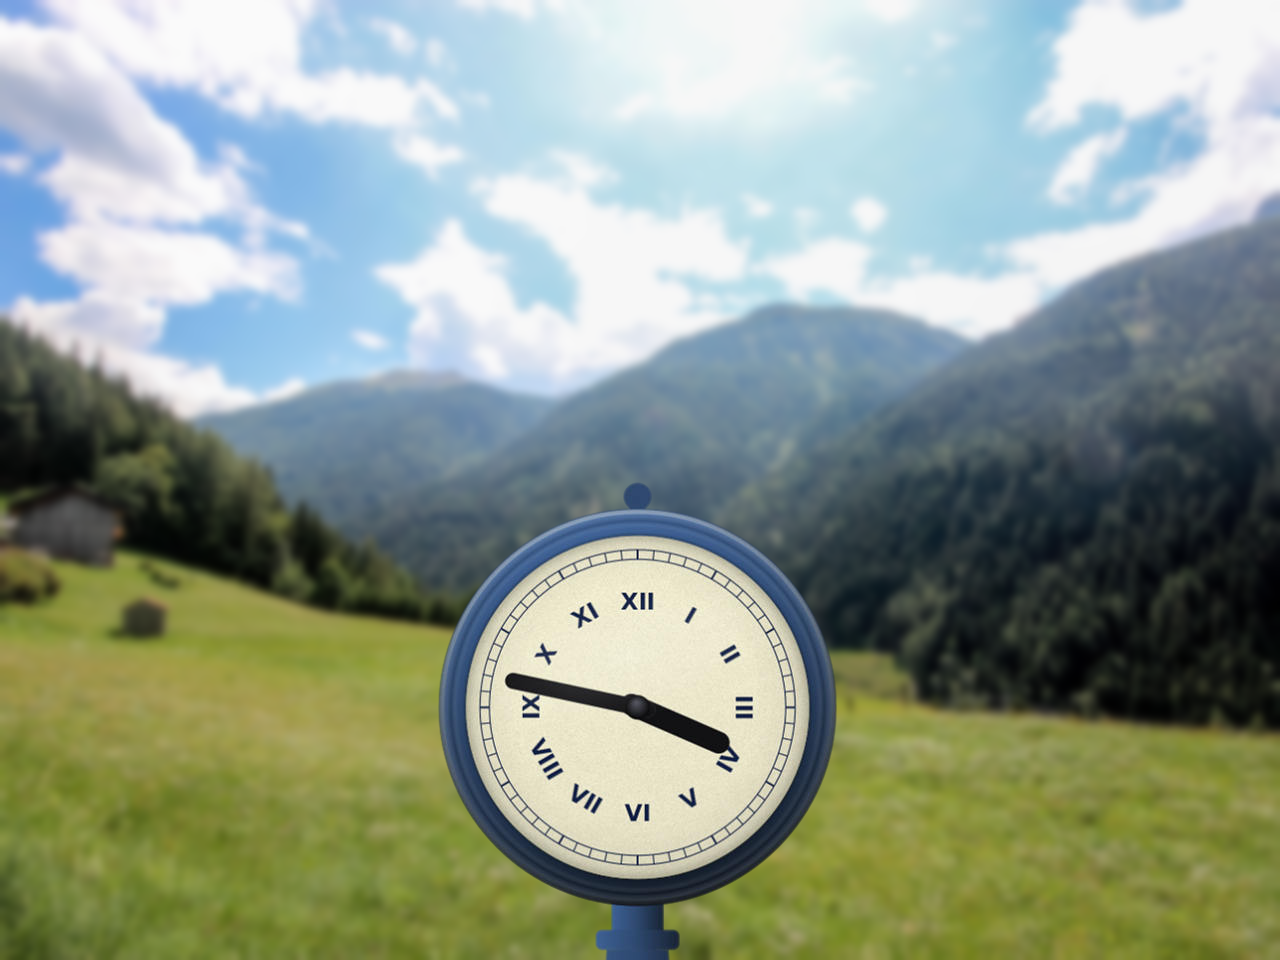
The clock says 3:47
